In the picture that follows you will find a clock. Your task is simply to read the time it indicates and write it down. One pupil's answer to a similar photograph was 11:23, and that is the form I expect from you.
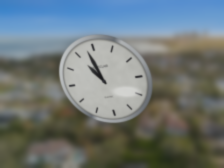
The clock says 10:58
